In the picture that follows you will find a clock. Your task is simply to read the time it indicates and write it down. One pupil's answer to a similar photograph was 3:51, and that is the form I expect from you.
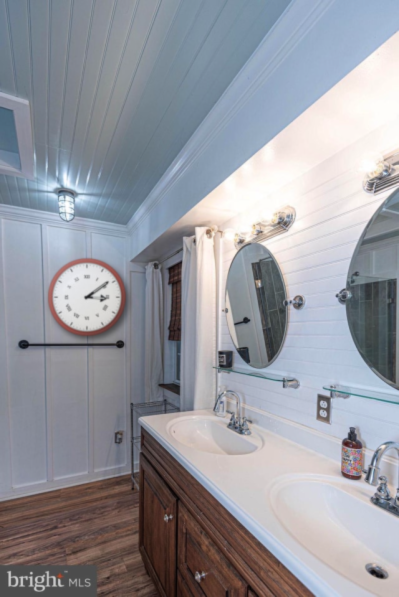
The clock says 3:09
